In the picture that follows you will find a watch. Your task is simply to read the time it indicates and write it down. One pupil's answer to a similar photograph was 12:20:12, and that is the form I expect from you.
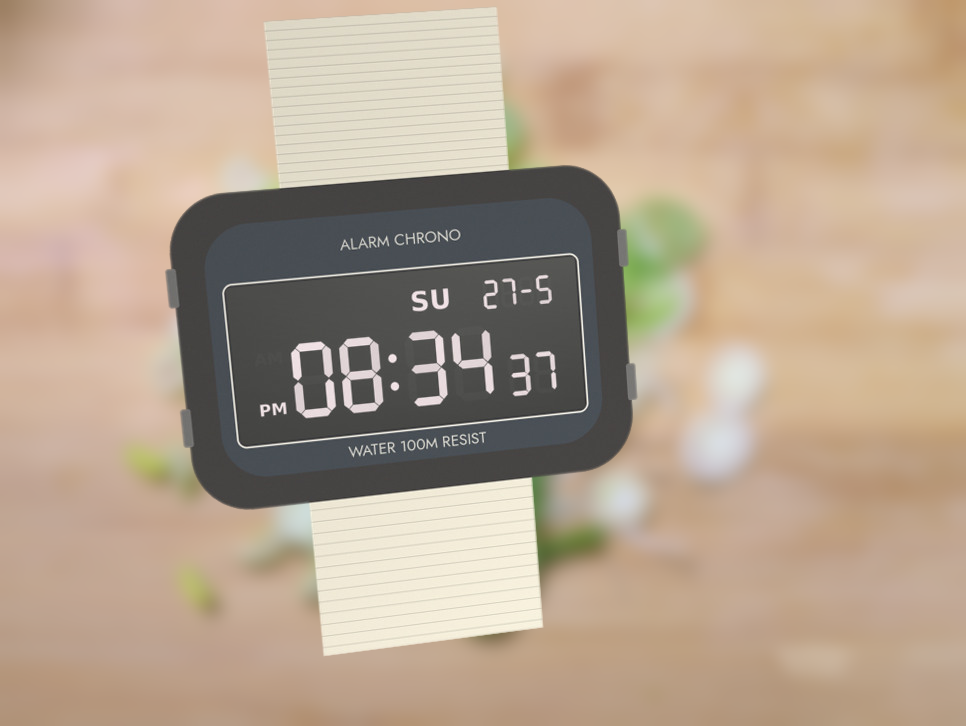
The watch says 8:34:37
